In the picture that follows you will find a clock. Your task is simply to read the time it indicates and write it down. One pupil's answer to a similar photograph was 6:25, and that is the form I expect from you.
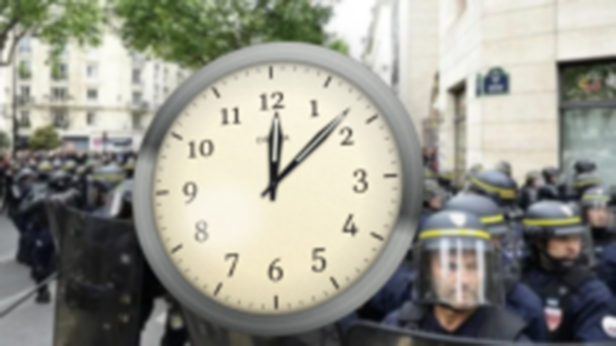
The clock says 12:08
